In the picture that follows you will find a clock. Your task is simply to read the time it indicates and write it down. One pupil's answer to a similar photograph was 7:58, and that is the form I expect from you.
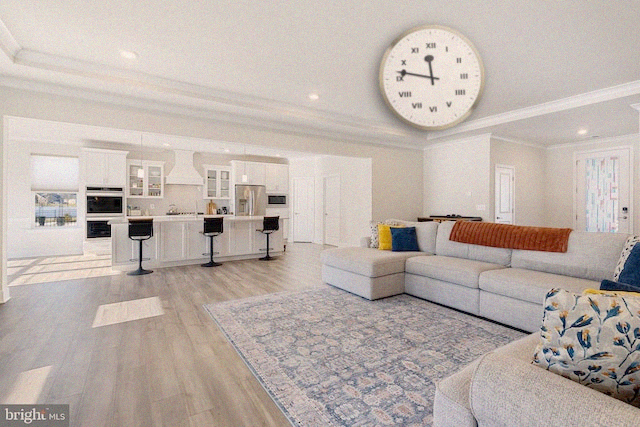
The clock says 11:47
